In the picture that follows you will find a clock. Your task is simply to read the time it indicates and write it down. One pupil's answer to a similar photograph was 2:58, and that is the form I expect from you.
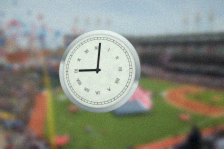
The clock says 9:01
